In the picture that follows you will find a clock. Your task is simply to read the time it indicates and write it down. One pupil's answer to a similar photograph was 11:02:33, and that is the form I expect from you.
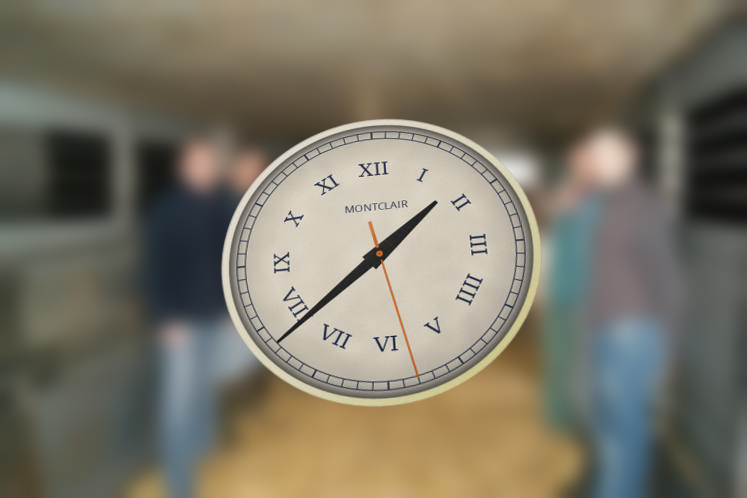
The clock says 1:38:28
